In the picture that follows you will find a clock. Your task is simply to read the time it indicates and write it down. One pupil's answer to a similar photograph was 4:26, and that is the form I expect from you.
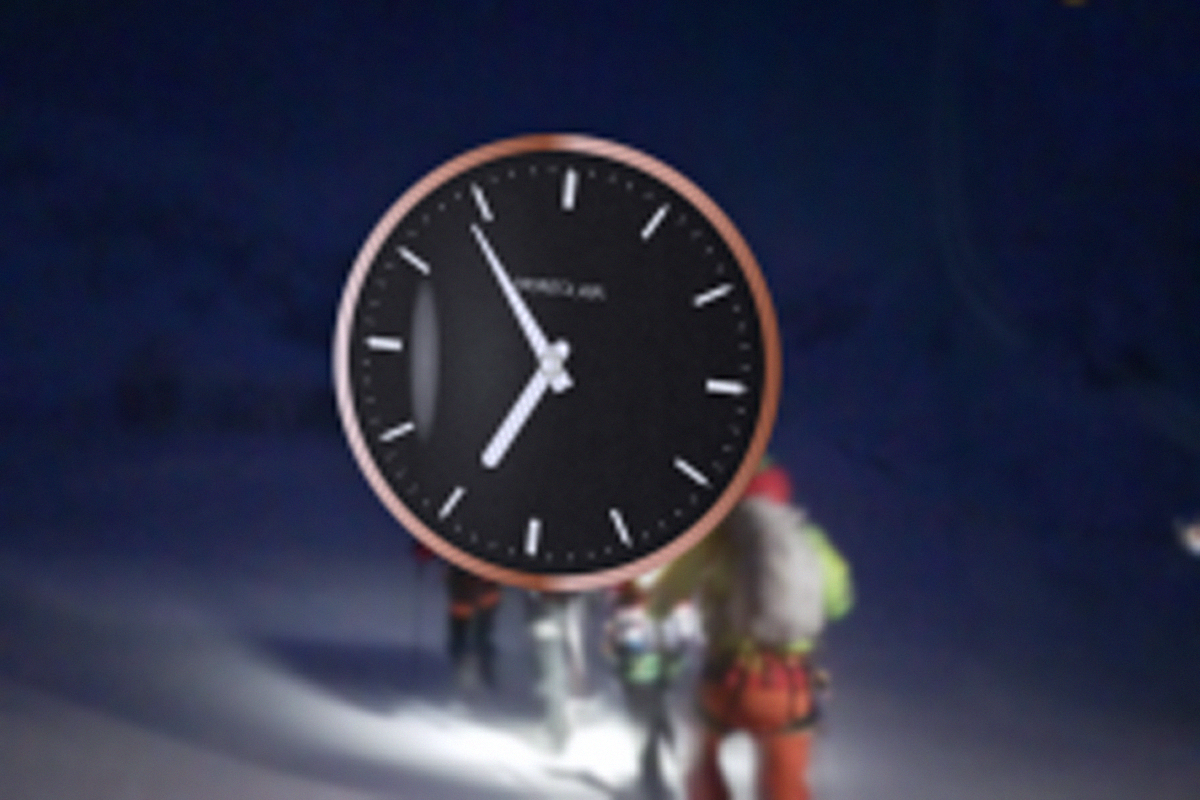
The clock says 6:54
